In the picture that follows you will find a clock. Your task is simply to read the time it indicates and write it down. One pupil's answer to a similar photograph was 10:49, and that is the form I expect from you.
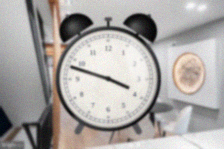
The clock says 3:48
